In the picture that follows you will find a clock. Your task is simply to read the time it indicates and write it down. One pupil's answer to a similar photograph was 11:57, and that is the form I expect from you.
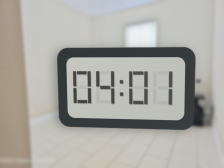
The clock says 4:01
